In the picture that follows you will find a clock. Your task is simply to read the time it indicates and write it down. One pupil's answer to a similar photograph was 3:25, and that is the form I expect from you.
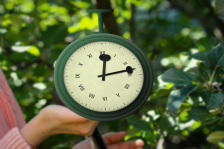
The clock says 12:13
